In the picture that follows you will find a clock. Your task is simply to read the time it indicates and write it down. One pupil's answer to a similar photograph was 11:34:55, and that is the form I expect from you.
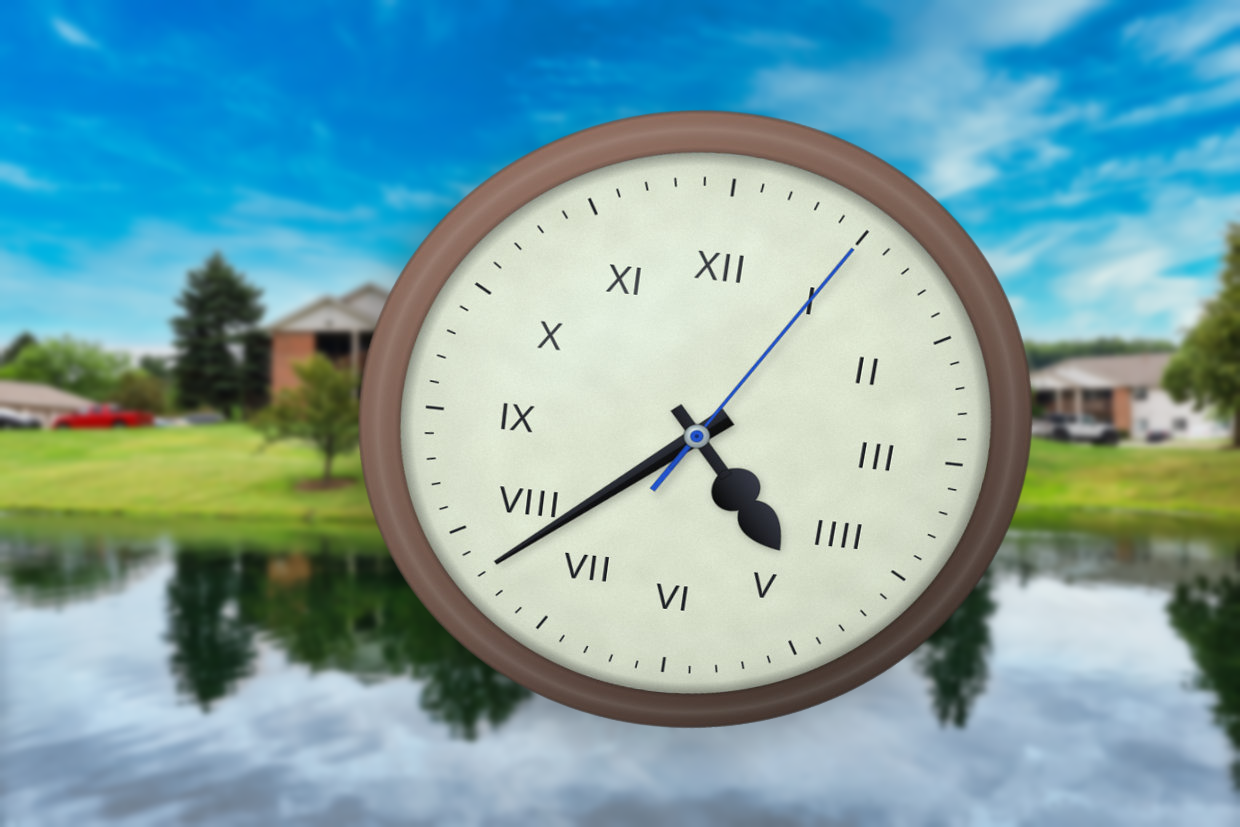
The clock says 4:38:05
